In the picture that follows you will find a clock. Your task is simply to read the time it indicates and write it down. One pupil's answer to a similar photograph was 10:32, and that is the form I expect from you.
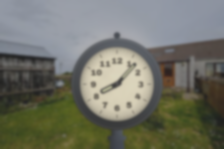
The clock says 8:07
